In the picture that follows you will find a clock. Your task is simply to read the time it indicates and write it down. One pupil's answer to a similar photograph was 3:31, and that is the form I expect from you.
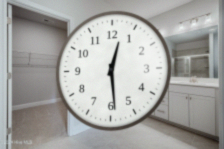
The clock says 12:29
